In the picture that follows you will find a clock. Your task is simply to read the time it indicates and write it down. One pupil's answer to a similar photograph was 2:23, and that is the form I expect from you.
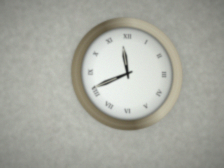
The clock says 11:41
